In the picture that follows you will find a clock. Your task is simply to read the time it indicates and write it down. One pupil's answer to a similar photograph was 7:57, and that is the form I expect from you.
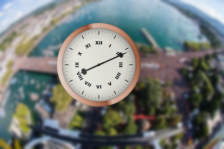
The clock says 8:11
